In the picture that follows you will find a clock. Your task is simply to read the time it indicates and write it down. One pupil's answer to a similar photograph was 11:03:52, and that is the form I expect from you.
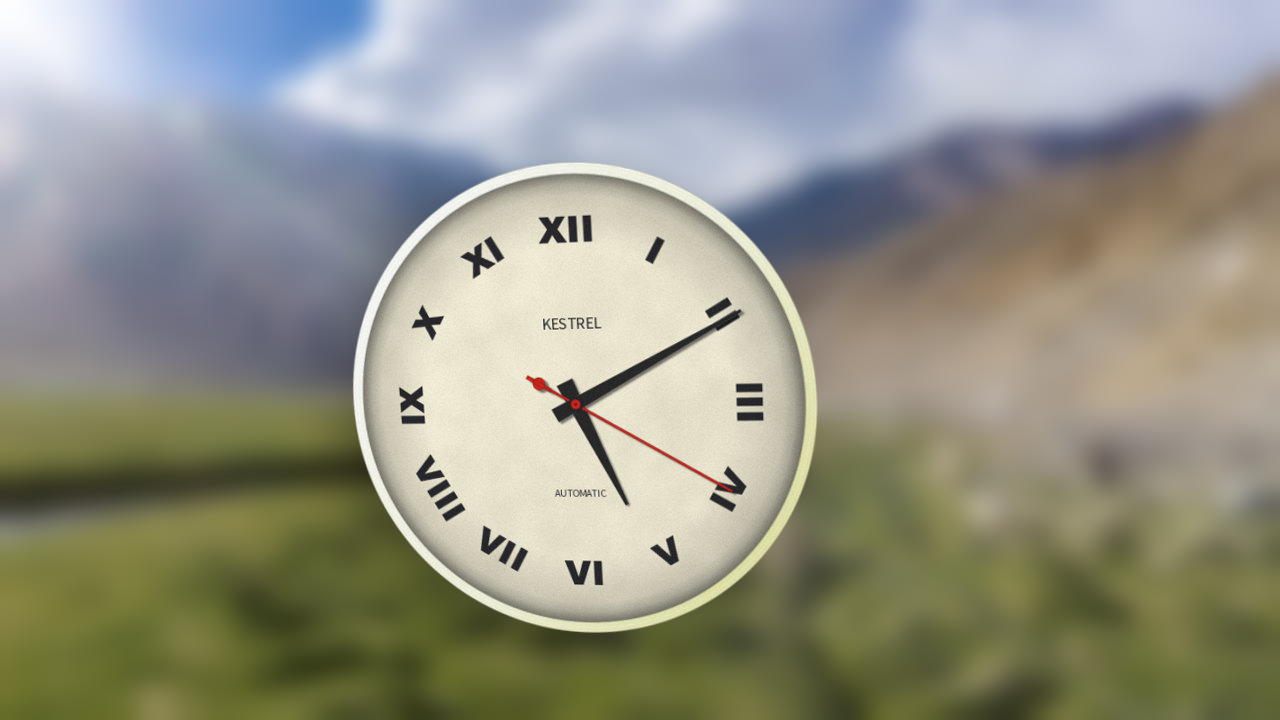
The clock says 5:10:20
